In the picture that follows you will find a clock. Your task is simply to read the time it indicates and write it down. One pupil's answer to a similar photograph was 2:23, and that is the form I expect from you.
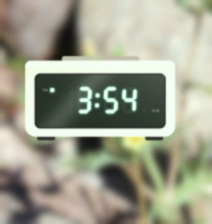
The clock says 3:54
